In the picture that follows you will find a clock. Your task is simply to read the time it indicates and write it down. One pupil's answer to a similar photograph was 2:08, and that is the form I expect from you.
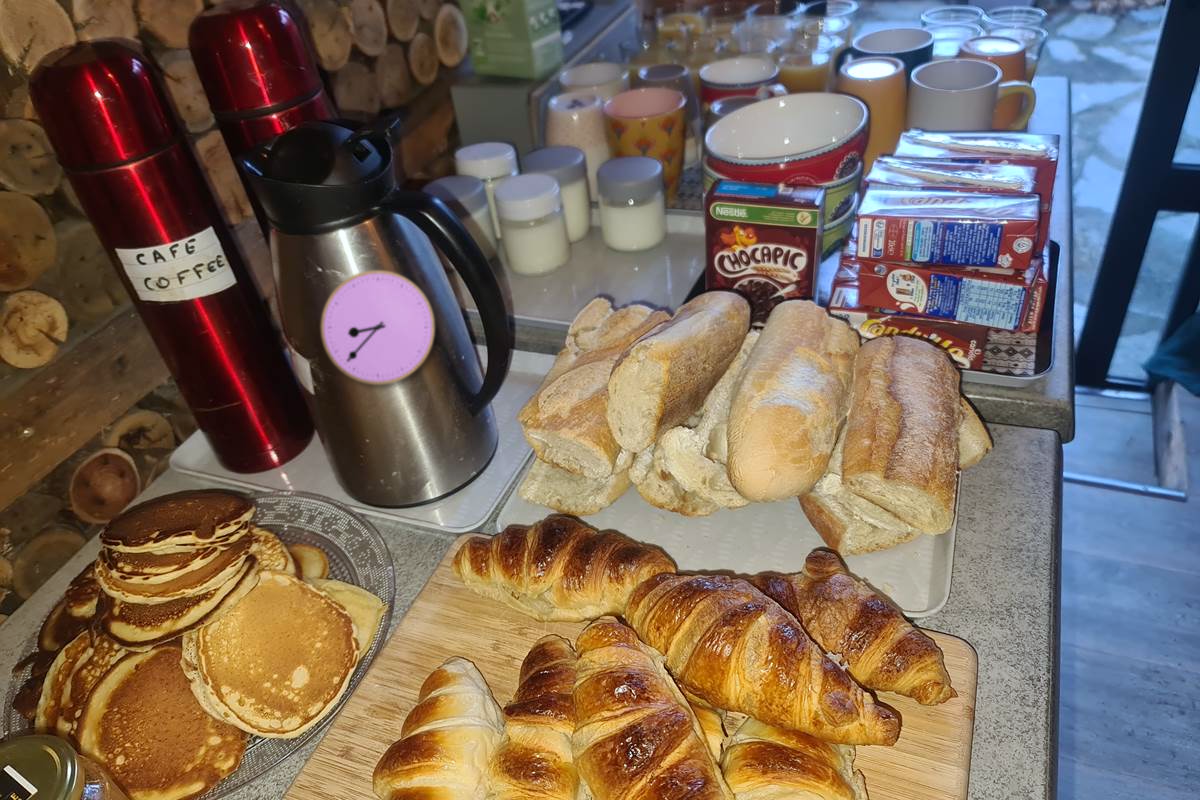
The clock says 8:37
